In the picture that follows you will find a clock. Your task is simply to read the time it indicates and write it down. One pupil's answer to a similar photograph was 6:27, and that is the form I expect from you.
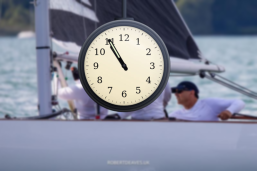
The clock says 10:55
